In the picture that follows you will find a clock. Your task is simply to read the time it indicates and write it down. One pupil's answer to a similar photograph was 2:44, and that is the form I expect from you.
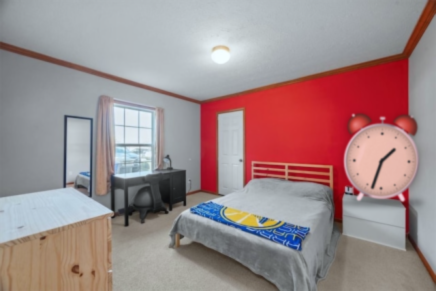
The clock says 1:33
